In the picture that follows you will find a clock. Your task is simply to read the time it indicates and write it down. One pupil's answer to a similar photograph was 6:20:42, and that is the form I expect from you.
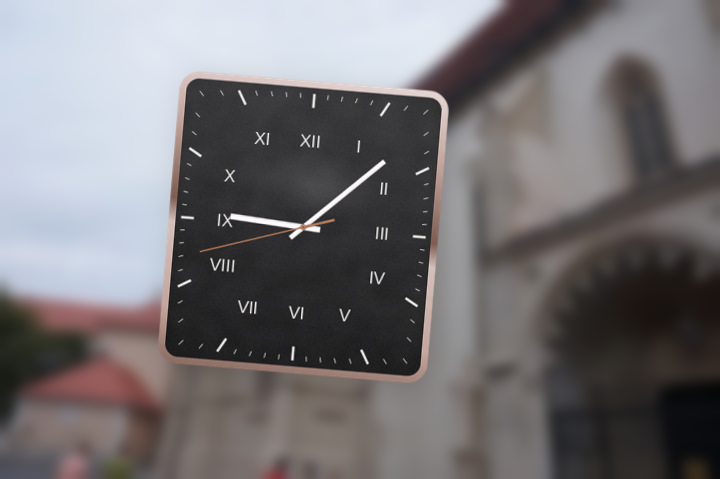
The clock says 9:07:42
